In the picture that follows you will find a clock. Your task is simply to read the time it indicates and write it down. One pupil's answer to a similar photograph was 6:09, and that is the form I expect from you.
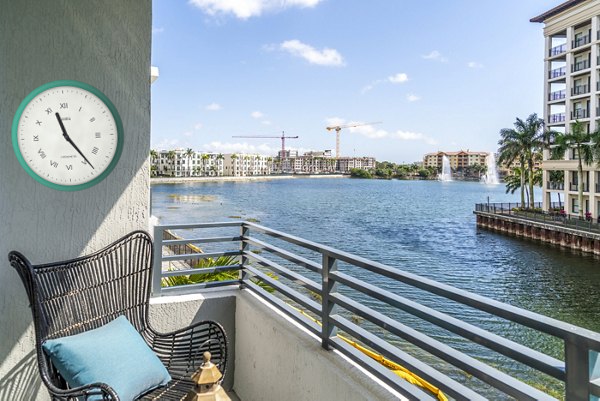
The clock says 11:24
